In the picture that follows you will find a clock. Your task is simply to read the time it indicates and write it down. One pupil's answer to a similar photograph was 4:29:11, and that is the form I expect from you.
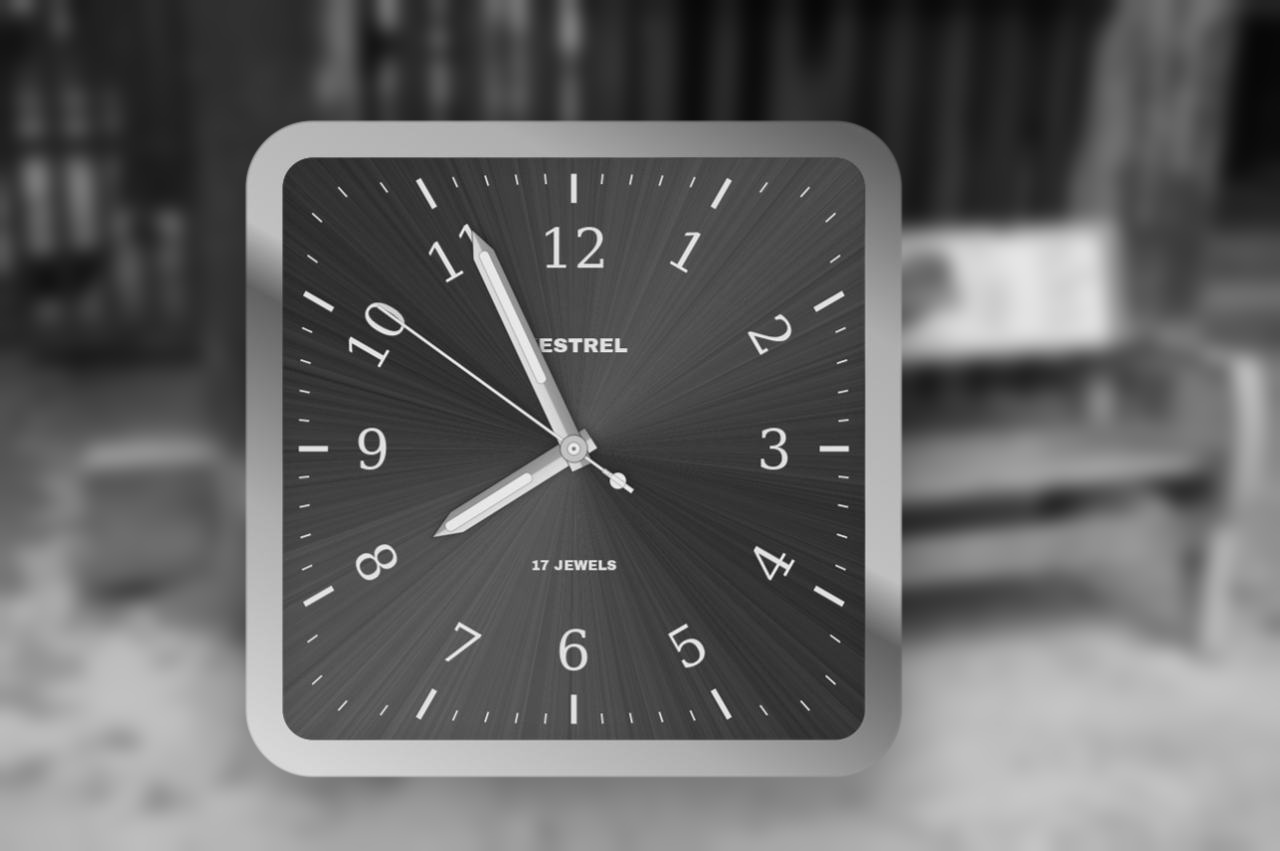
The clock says 7:55:51
